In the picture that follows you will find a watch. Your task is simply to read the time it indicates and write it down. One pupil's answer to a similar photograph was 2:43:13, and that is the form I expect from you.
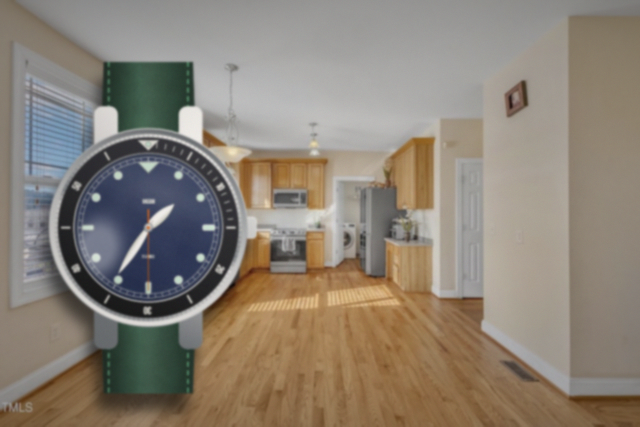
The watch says 1:35:30
